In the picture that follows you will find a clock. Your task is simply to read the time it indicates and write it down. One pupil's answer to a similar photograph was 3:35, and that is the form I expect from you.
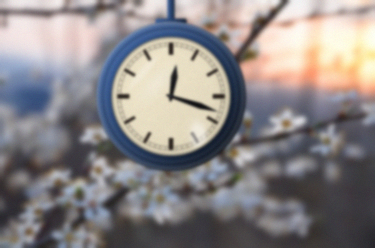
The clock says 12:18
